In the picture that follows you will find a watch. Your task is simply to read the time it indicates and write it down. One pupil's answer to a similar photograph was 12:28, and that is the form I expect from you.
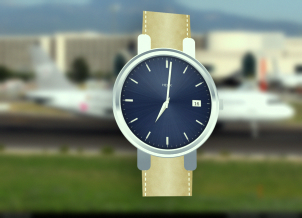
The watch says 7:01
